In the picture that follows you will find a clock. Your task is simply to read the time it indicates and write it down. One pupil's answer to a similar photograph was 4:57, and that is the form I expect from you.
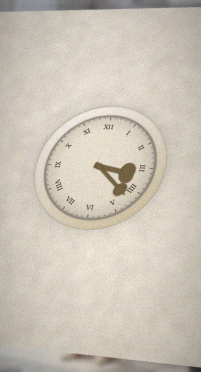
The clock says 3:22
